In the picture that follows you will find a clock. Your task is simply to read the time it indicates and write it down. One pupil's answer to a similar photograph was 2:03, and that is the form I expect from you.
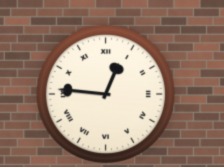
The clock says 12:46
